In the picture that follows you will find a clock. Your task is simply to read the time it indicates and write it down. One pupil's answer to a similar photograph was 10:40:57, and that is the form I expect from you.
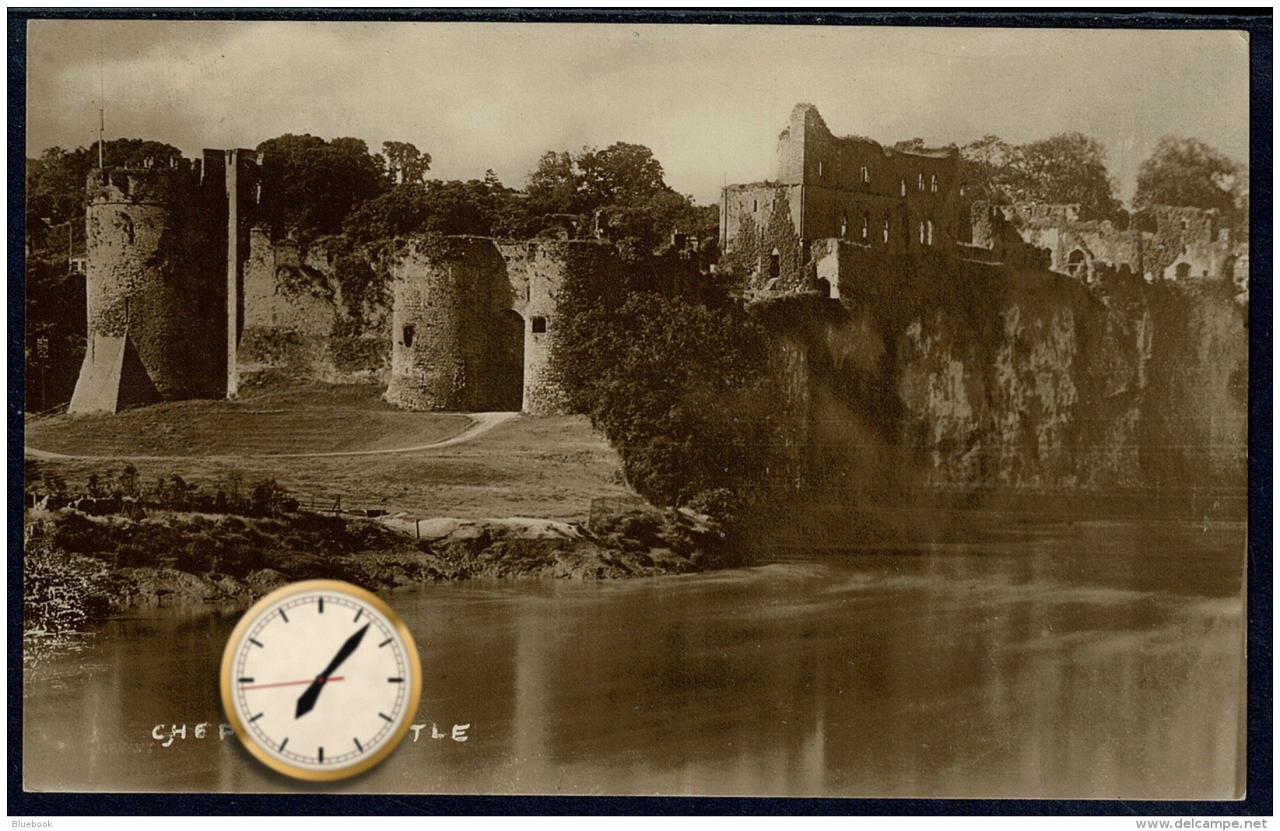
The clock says 7:06:44
